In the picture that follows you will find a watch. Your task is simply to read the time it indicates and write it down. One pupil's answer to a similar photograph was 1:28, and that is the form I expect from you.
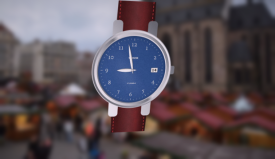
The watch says 8:58
